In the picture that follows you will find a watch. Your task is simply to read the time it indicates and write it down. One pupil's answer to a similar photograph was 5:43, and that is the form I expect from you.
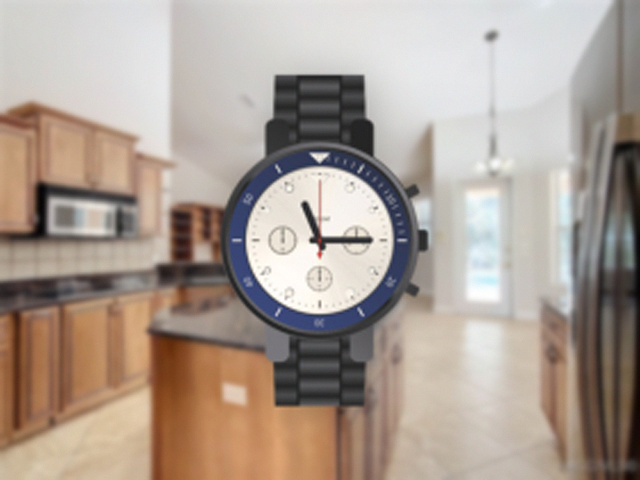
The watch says 11:15
